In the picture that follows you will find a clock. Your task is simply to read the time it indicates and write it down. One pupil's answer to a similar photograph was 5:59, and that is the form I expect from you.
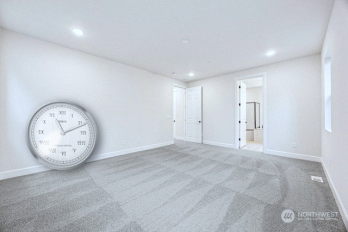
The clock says 11:11
